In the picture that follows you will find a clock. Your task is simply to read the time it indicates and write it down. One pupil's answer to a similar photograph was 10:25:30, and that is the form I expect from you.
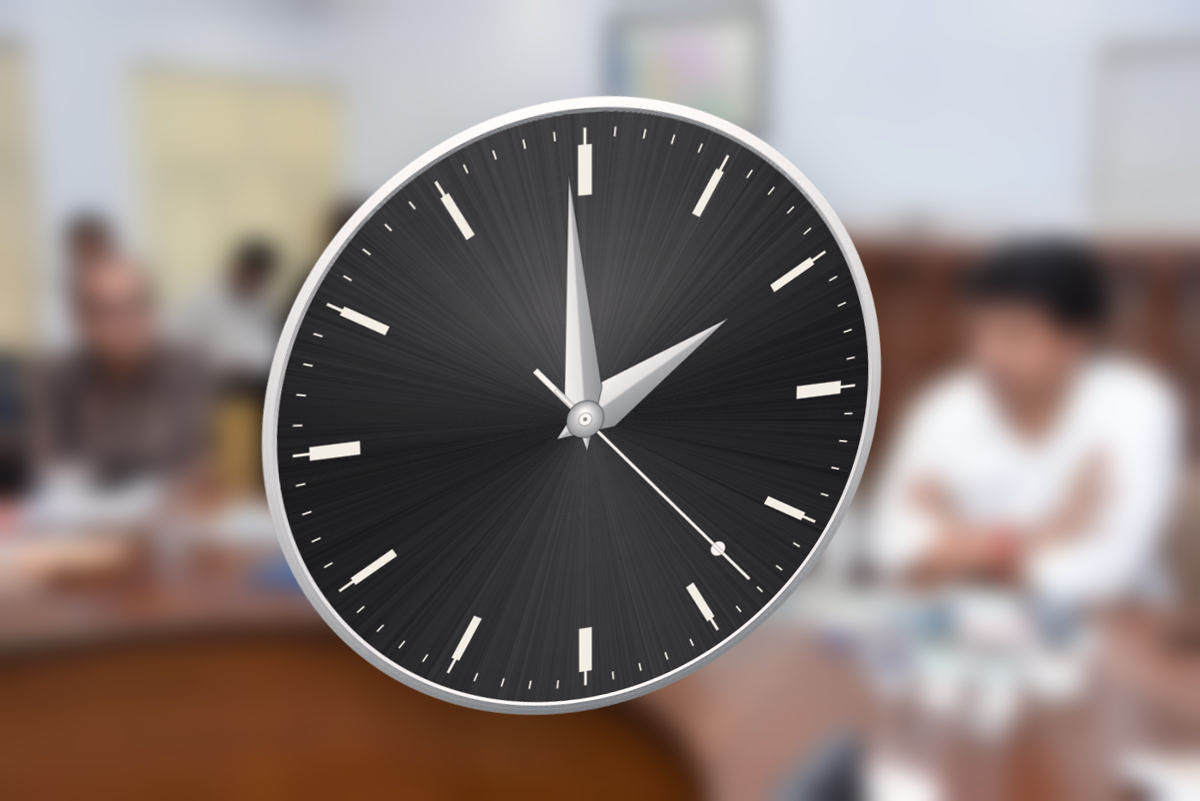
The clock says 1:59:23
